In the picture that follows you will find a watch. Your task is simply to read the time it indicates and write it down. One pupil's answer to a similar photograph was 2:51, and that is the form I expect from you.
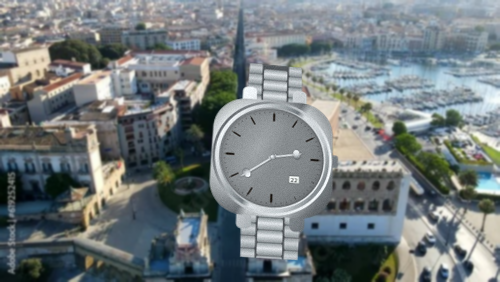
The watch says 2:39
